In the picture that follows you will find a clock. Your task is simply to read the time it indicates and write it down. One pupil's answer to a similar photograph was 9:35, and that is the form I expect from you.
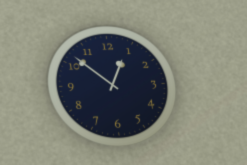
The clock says 12:52
